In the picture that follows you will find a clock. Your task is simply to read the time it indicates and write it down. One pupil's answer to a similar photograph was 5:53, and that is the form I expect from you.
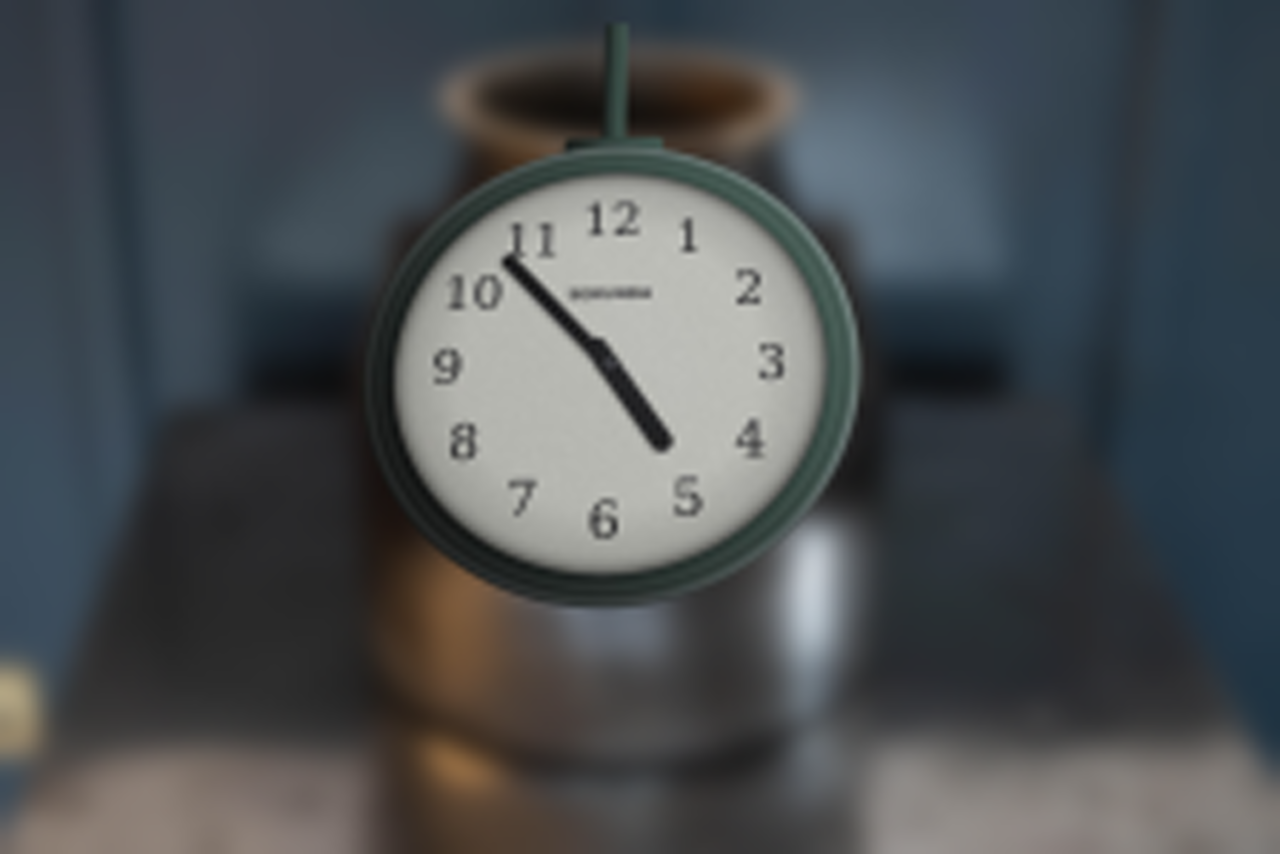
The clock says 4:53
